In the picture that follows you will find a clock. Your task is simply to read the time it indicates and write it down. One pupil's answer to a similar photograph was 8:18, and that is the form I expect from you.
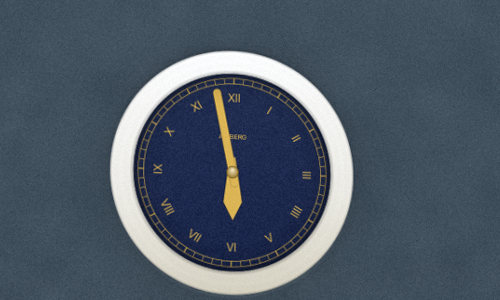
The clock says 5:58
